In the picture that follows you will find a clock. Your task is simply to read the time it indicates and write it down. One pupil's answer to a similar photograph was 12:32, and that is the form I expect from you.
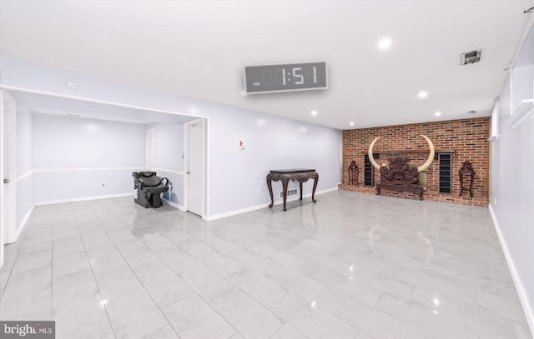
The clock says 1:51
